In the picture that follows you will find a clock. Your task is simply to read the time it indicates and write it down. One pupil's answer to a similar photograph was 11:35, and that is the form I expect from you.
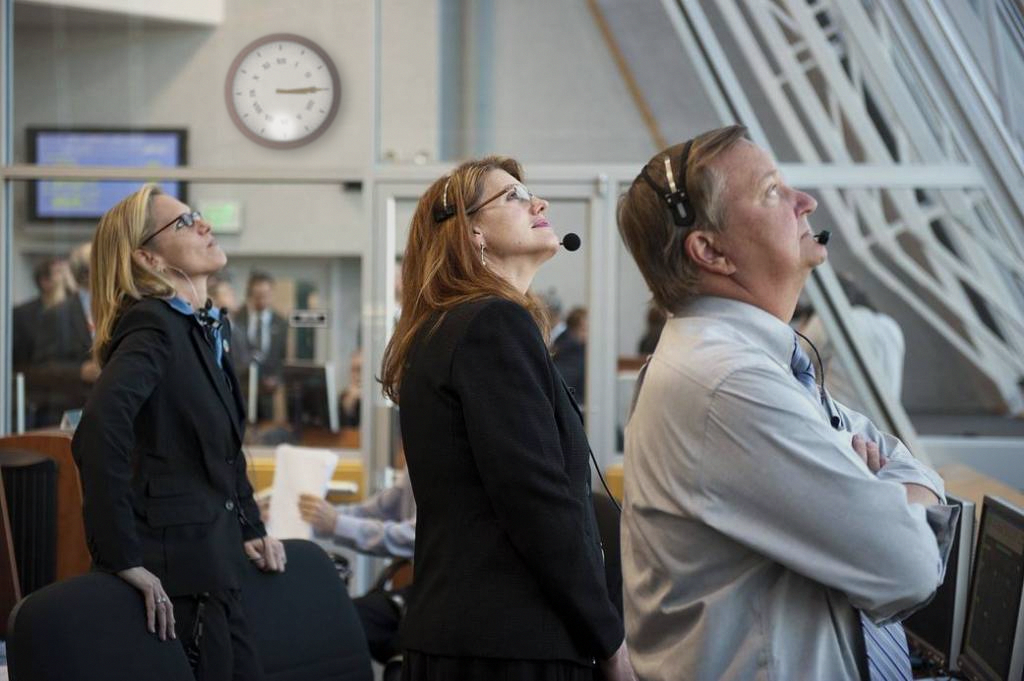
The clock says 3:15
